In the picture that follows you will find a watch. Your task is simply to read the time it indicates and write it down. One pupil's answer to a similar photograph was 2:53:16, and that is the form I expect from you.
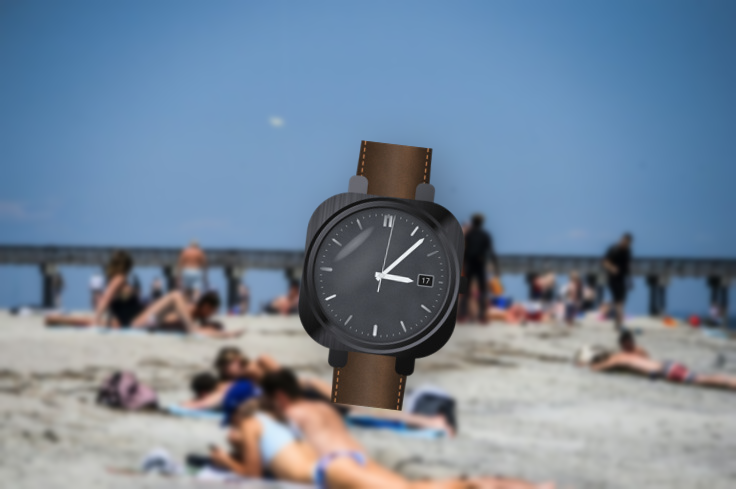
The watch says 3:07:01
